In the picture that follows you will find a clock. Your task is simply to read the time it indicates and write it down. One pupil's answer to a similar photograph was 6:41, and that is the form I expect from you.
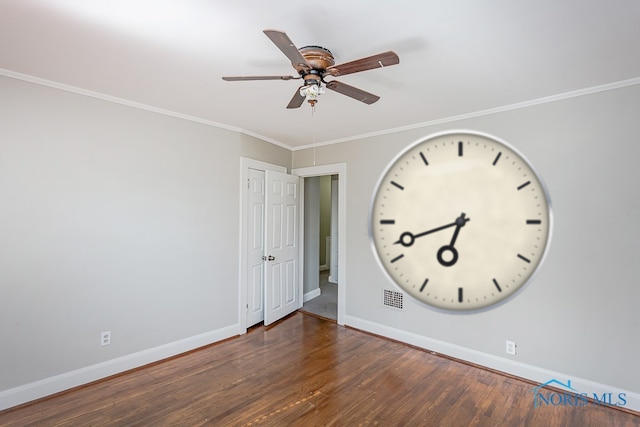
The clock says 6:42
